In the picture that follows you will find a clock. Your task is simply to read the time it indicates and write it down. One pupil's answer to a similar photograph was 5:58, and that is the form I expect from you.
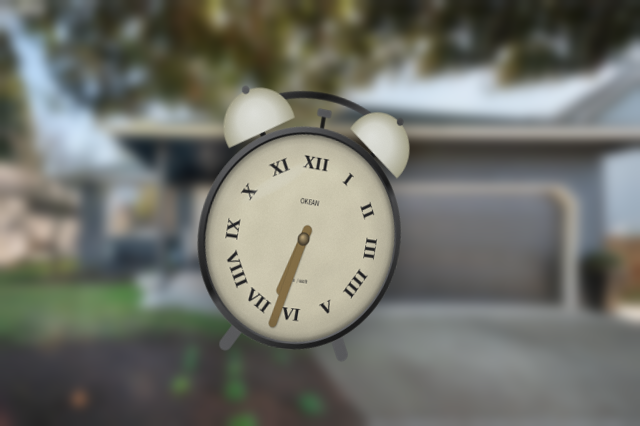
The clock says 6:32
